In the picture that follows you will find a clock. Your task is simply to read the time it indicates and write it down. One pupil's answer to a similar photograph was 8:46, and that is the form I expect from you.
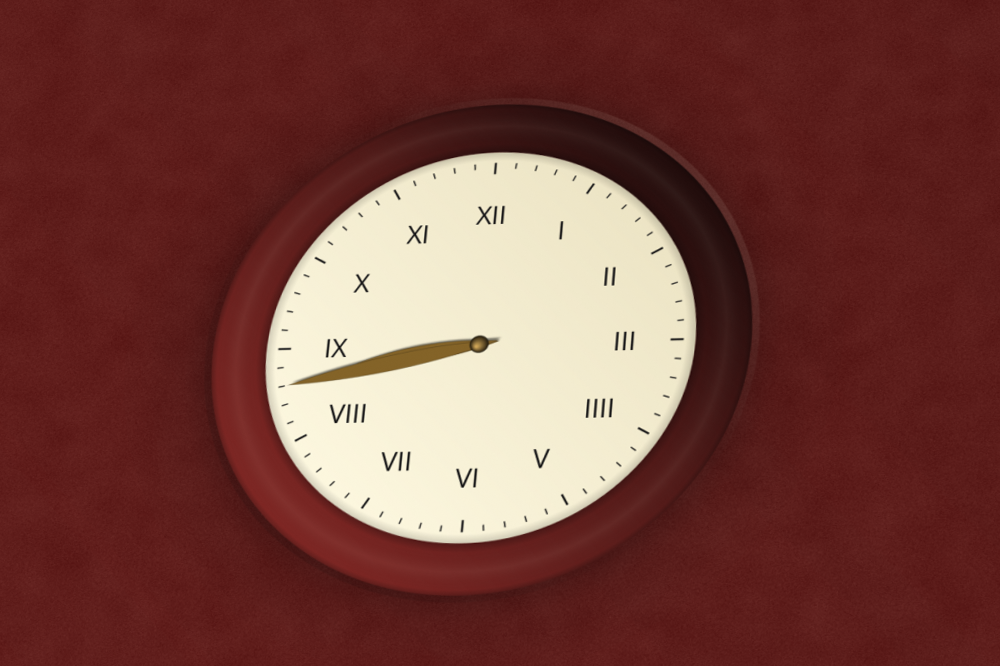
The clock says 8:43
